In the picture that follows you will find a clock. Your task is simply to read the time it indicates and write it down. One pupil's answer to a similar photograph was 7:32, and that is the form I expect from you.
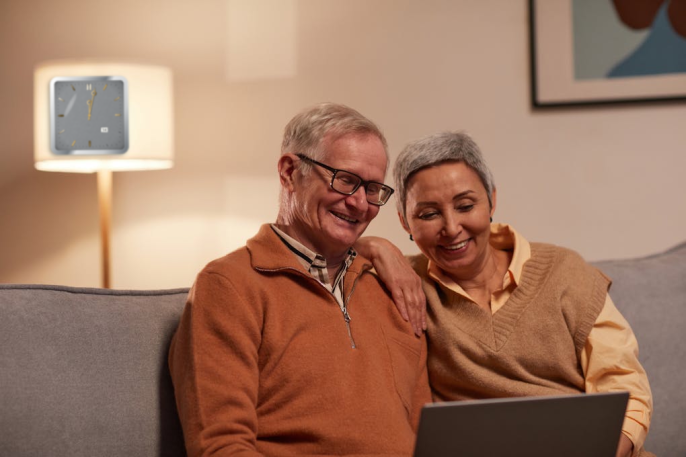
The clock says 12:02
